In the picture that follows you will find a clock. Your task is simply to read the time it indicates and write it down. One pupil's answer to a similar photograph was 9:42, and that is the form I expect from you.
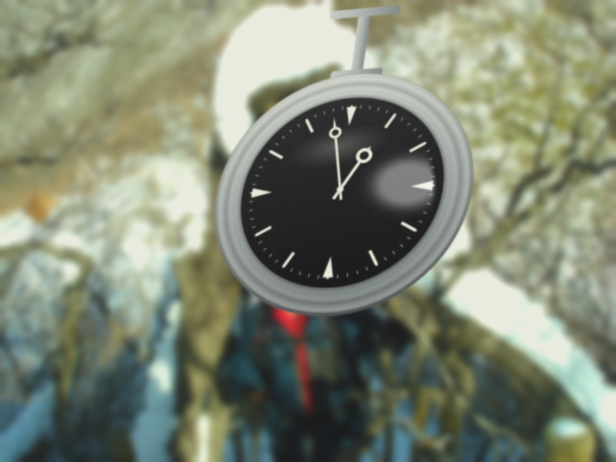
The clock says 12:58
